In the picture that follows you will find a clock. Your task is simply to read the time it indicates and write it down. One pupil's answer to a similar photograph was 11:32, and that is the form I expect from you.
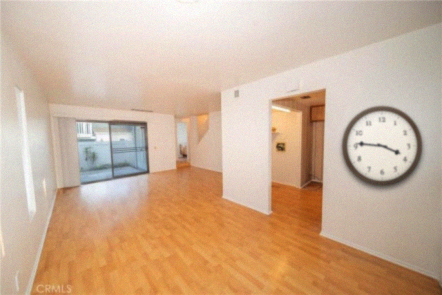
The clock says 3:46
